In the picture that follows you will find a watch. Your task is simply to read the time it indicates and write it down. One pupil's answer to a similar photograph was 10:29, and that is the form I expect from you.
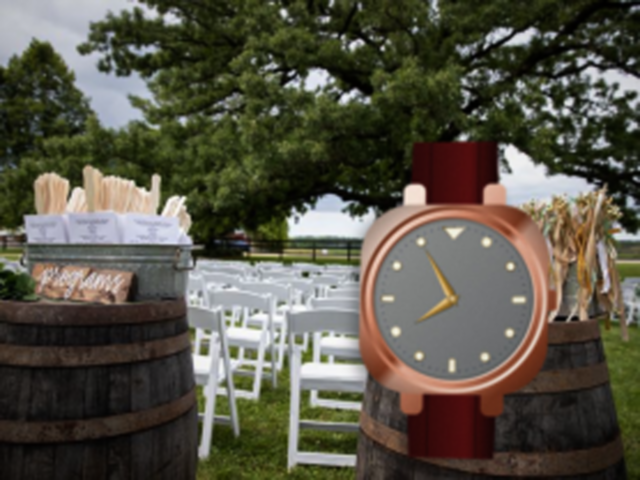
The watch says 7:55
